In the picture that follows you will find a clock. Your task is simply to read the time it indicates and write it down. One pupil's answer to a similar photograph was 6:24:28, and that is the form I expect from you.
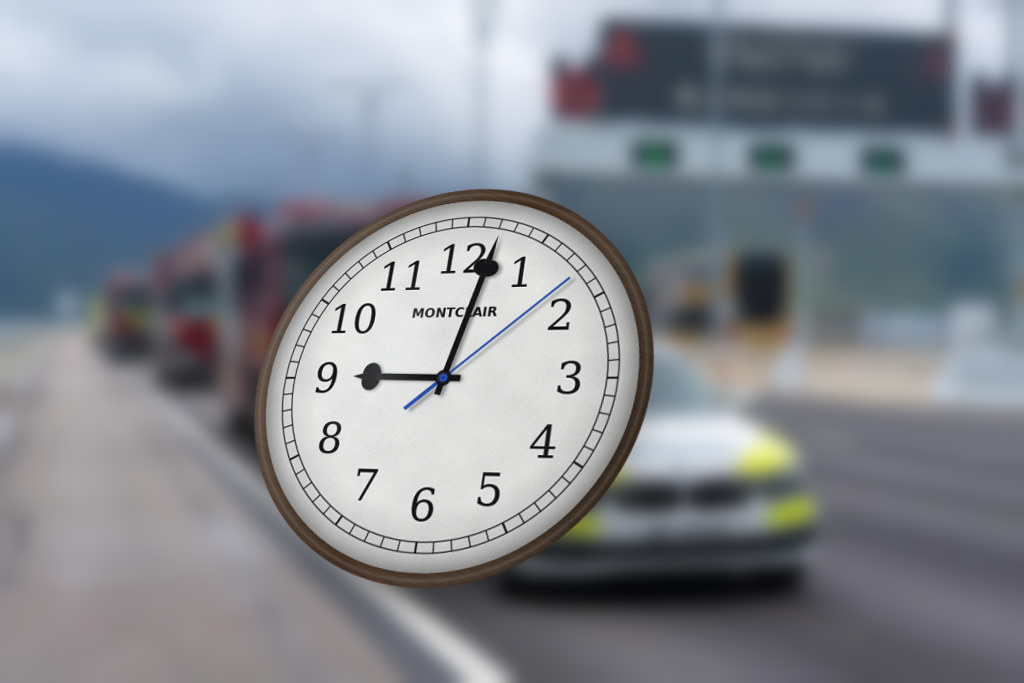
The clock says 9:02:08
